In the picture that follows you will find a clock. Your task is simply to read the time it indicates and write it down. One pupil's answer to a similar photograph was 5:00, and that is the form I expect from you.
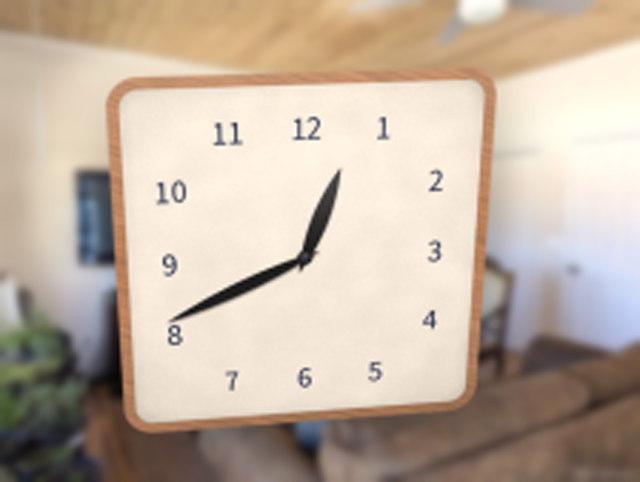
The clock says 12:41
